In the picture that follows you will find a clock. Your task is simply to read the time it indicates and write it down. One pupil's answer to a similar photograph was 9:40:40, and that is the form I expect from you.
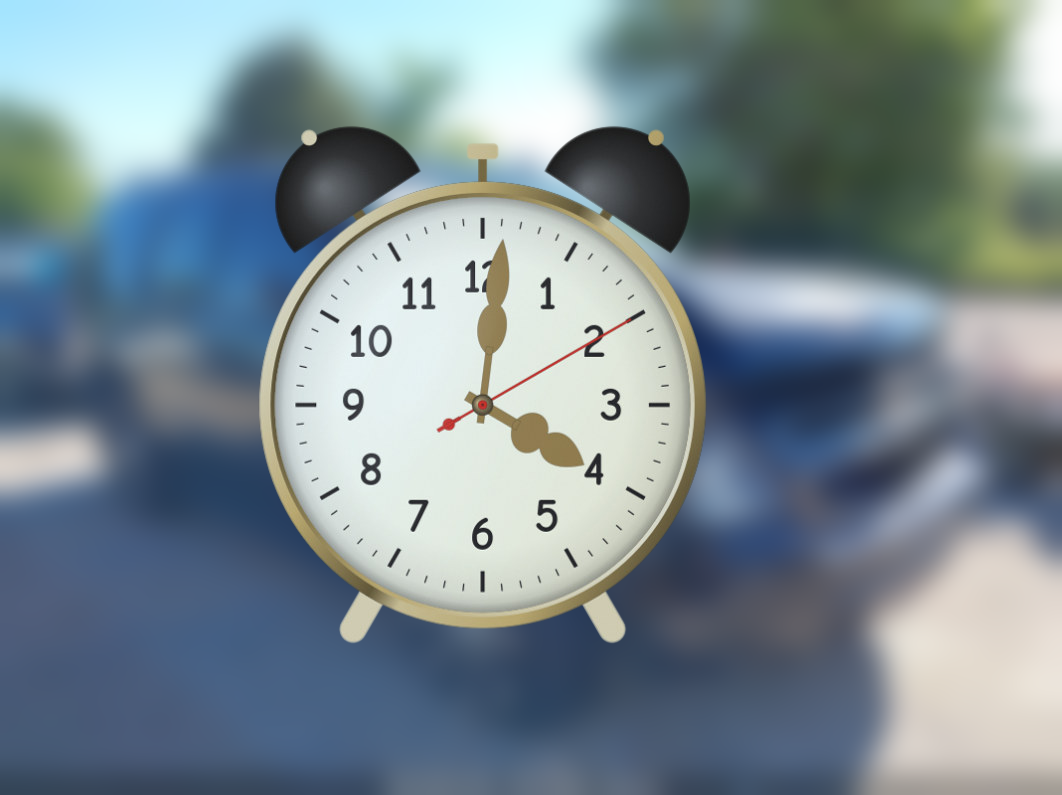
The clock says 4:01:10
